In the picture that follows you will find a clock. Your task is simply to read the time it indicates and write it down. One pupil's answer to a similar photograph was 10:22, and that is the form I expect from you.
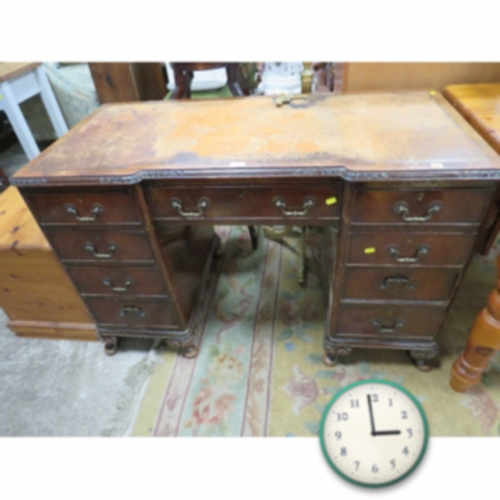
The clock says 2:59
